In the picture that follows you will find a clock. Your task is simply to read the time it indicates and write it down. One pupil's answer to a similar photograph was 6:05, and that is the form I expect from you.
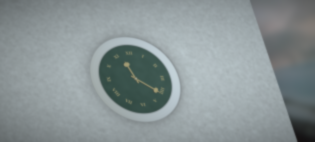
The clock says 11:21
